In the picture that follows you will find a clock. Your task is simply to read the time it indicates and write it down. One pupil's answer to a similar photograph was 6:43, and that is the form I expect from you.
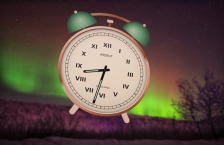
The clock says 8:32
